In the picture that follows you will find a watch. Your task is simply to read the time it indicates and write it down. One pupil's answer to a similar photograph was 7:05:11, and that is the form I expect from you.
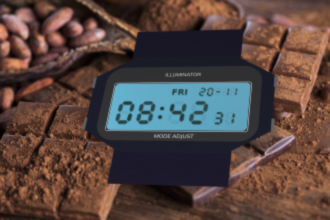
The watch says 8:42:31
